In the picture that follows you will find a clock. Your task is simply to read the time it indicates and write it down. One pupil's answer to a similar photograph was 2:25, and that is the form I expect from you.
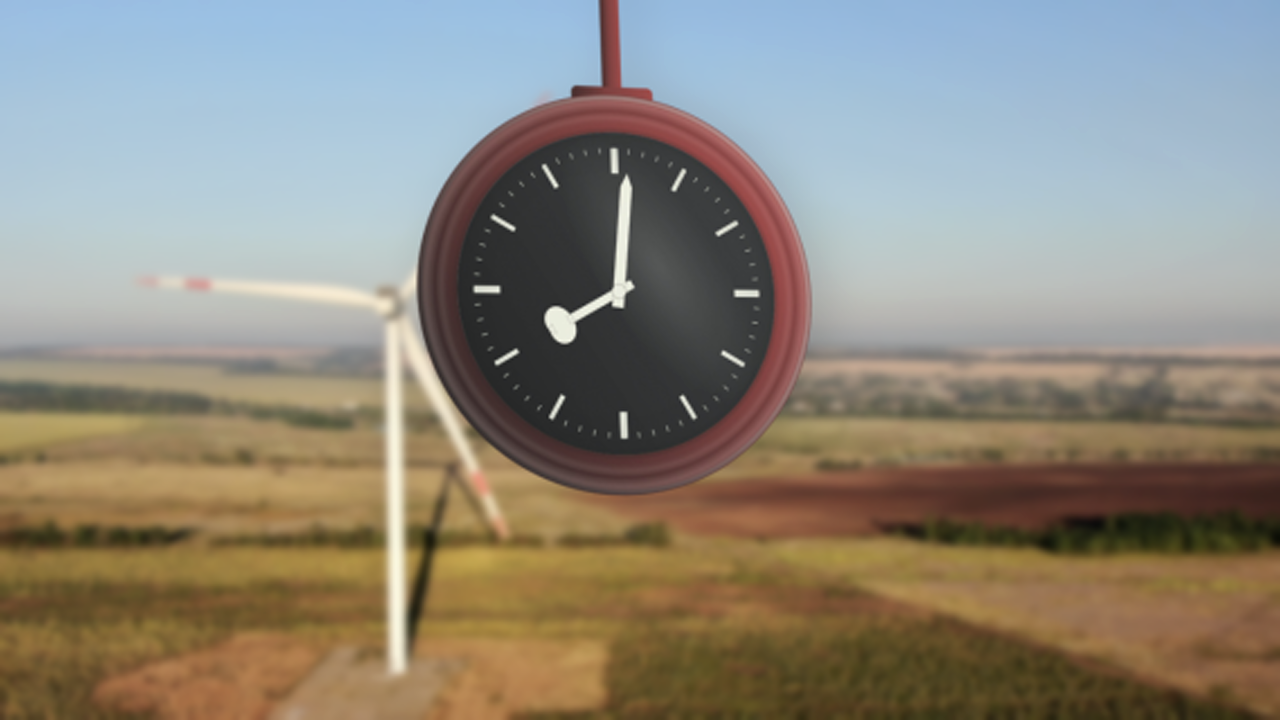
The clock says 8:01
